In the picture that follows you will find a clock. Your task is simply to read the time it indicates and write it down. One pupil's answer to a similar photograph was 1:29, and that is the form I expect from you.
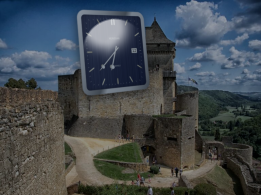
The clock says 6:38
